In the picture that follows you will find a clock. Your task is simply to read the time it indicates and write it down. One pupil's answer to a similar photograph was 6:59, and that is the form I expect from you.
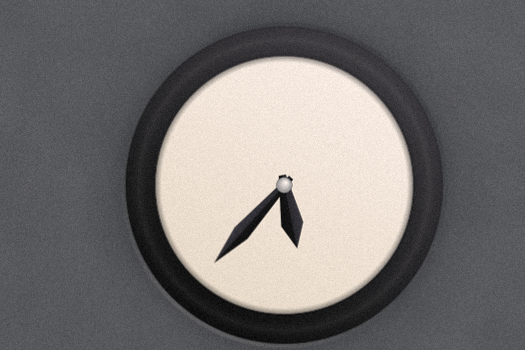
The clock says 5:37
